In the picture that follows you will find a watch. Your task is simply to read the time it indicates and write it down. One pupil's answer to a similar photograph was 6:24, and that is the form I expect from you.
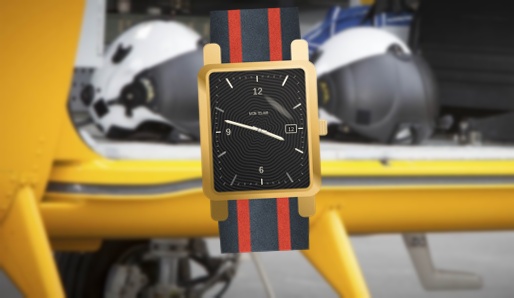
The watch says 3:48
